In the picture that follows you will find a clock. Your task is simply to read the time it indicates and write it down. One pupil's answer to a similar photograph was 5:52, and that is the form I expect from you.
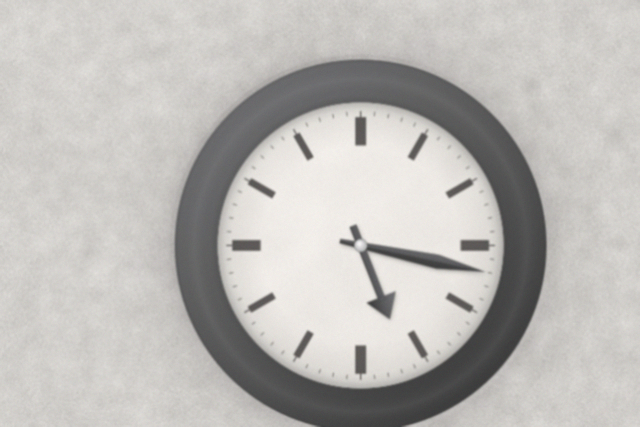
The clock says 5:17
